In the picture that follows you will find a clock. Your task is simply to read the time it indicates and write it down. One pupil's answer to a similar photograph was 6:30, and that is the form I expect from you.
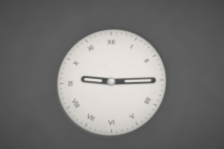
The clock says 9:15
